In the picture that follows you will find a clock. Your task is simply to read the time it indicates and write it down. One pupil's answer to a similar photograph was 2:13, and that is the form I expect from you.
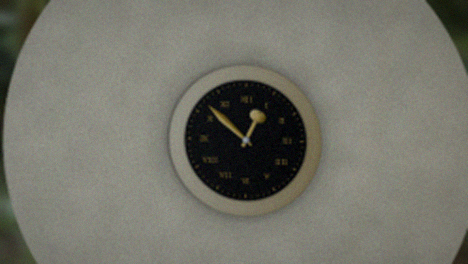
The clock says 12:52
